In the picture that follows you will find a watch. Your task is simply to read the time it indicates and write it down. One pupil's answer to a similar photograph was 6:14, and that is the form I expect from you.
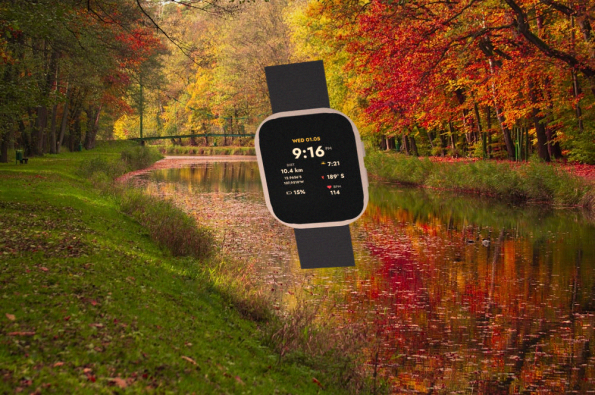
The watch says 9:16
